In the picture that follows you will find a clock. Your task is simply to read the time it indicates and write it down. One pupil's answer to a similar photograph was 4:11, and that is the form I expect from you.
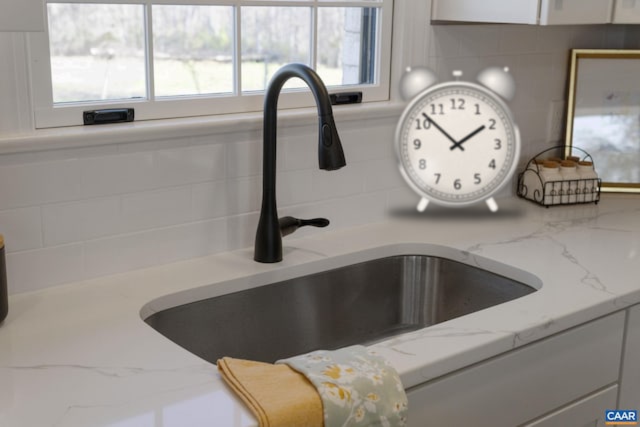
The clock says 1:52
